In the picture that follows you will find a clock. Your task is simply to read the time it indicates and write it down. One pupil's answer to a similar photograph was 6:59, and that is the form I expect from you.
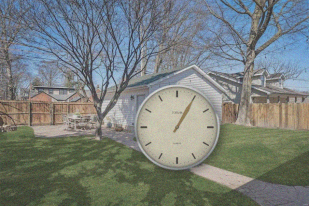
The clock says 1:05
